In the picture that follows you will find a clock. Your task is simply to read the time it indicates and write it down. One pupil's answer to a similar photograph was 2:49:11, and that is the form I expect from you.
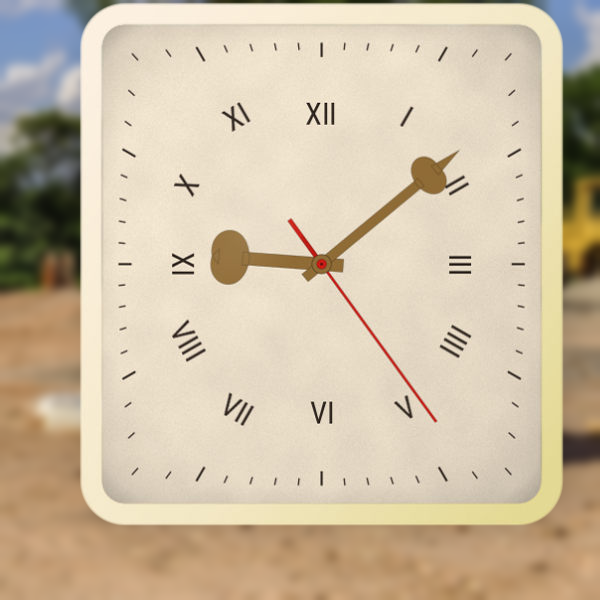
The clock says 9:08:24
